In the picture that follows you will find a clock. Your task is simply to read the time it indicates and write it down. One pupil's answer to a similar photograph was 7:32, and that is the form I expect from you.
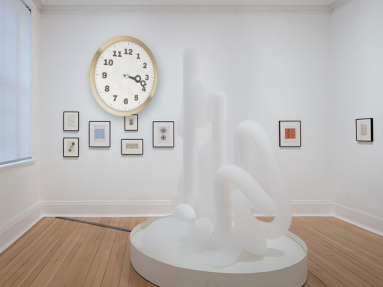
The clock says 3:18
